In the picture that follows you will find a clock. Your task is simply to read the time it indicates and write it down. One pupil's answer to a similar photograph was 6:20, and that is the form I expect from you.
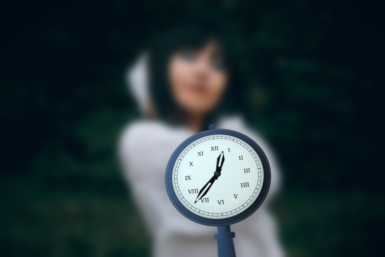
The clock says 12:37
